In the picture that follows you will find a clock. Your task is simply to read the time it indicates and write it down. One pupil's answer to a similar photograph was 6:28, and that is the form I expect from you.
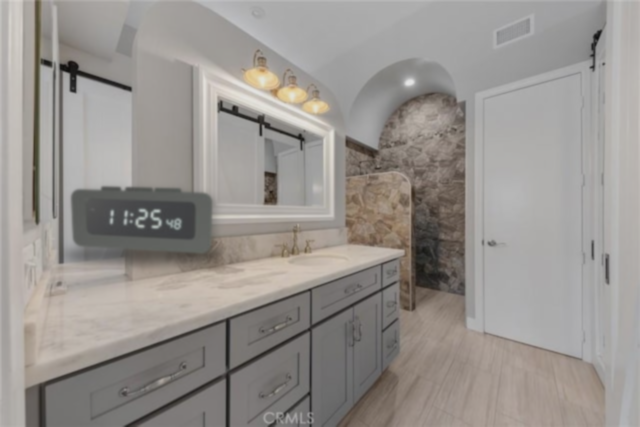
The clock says 11:25
